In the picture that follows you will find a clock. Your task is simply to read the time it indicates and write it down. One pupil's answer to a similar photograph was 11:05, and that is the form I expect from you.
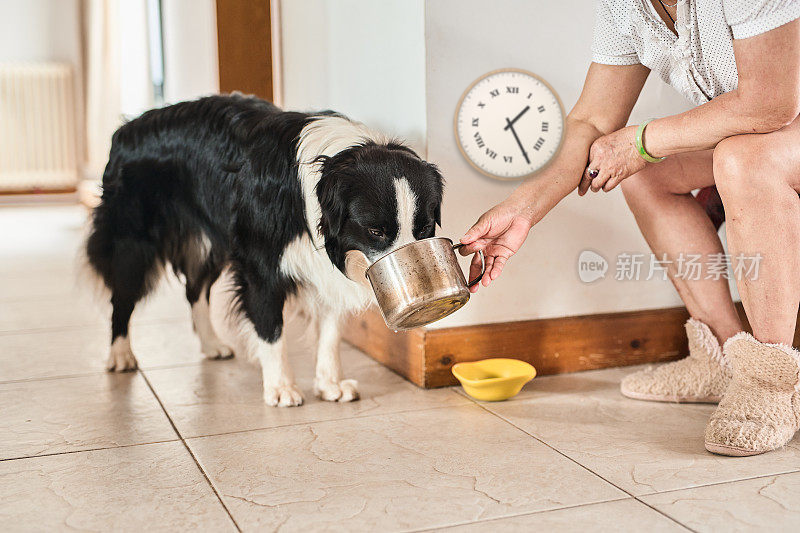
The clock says 1:25
